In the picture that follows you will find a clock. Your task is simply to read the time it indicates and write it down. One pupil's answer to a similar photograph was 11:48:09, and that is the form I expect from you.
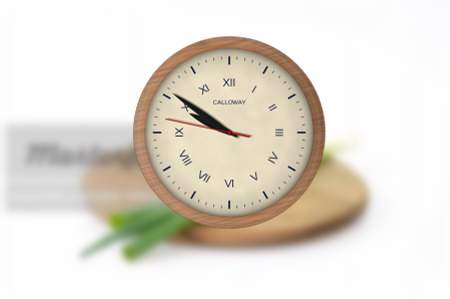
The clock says 9:50:47
